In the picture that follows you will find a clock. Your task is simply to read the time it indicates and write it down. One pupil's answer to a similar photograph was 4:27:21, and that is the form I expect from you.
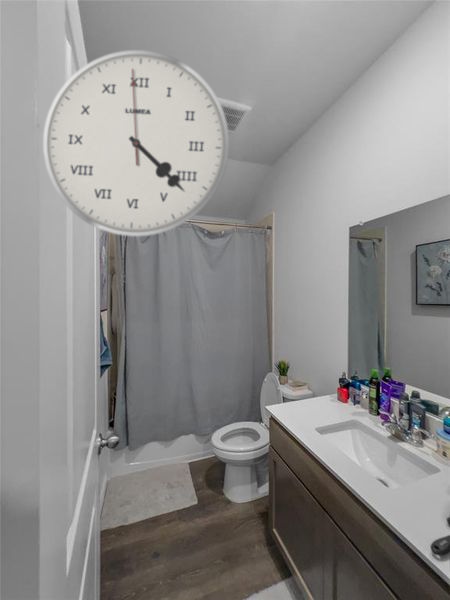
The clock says 4:21:59
